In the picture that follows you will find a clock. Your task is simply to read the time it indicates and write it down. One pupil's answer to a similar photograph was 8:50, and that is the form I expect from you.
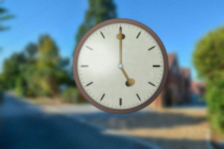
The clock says 5:00
